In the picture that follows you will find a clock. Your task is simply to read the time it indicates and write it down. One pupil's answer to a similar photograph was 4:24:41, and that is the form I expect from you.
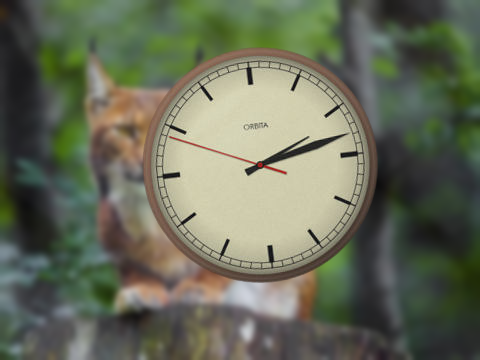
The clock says 2:12:49
